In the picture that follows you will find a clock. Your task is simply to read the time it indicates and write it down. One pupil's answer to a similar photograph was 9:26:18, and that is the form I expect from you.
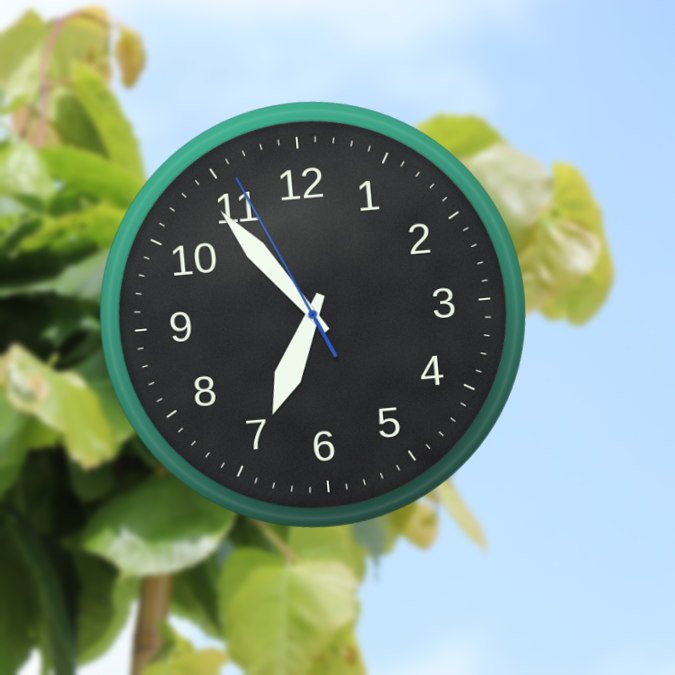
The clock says 6:53:56
